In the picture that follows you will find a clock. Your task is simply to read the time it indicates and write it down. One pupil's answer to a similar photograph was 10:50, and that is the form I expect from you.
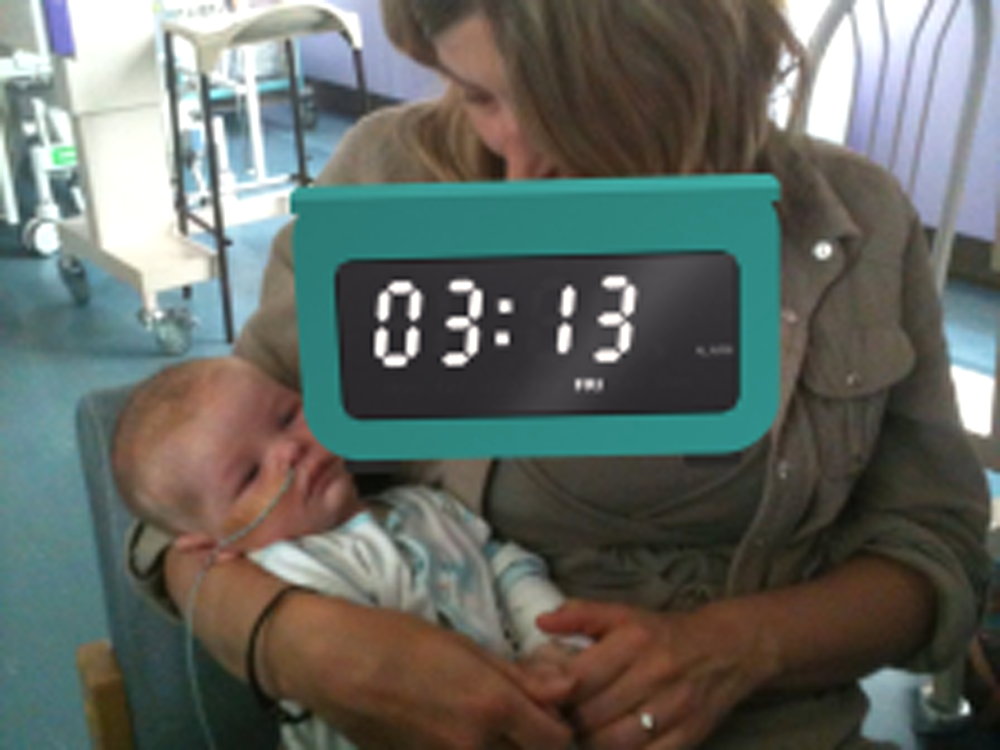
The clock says 3:13
